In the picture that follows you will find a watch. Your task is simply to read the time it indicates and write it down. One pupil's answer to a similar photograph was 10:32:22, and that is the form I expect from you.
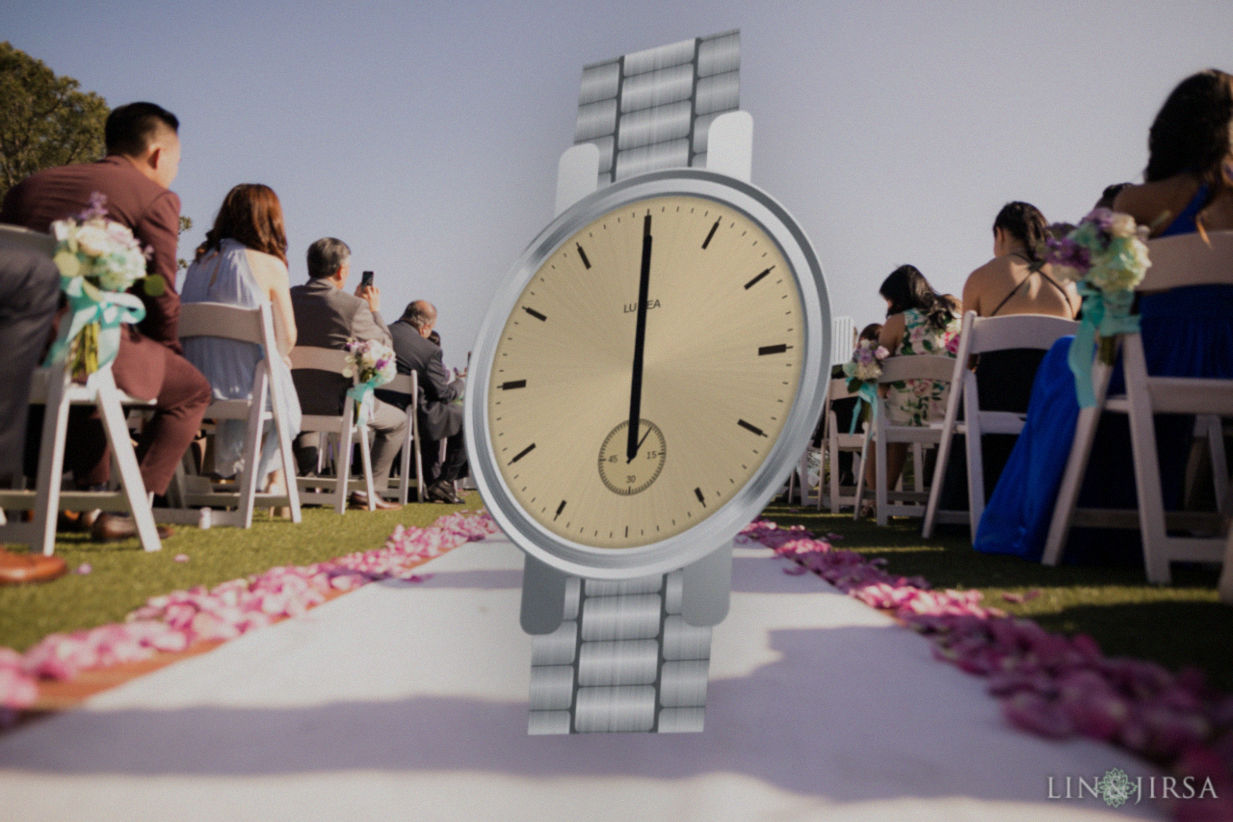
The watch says 6:00:06
